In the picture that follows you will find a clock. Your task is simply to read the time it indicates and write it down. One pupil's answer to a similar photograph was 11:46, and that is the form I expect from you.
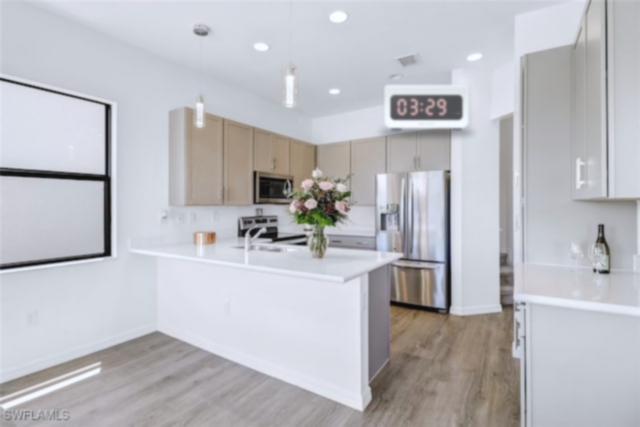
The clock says 3:29
